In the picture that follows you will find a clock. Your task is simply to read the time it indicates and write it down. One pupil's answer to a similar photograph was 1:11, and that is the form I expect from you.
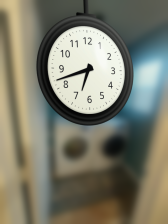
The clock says 6:42
